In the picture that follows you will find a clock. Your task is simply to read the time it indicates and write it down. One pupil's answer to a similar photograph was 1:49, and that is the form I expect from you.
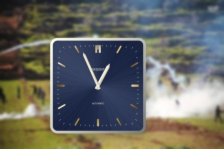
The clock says 12:56
